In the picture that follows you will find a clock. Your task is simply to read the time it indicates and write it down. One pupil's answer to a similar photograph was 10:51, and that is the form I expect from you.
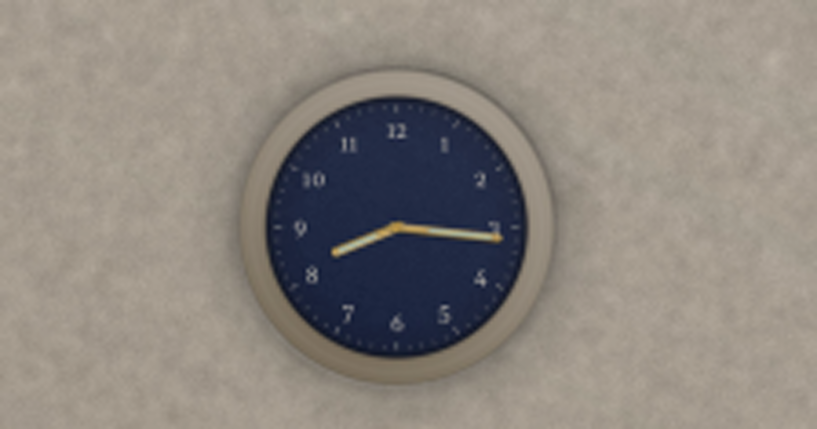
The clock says 8:16
